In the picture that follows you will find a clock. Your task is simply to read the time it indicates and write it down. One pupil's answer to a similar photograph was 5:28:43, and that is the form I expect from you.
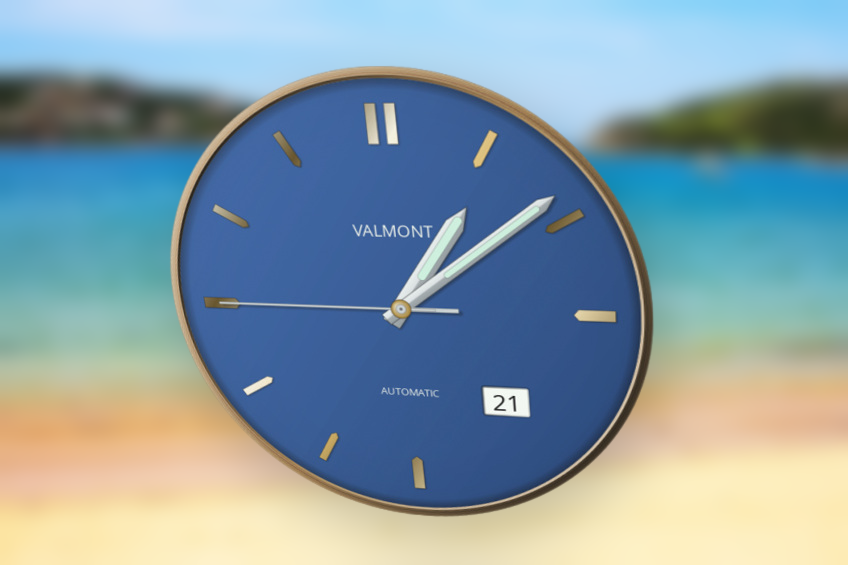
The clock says 1:08:45
